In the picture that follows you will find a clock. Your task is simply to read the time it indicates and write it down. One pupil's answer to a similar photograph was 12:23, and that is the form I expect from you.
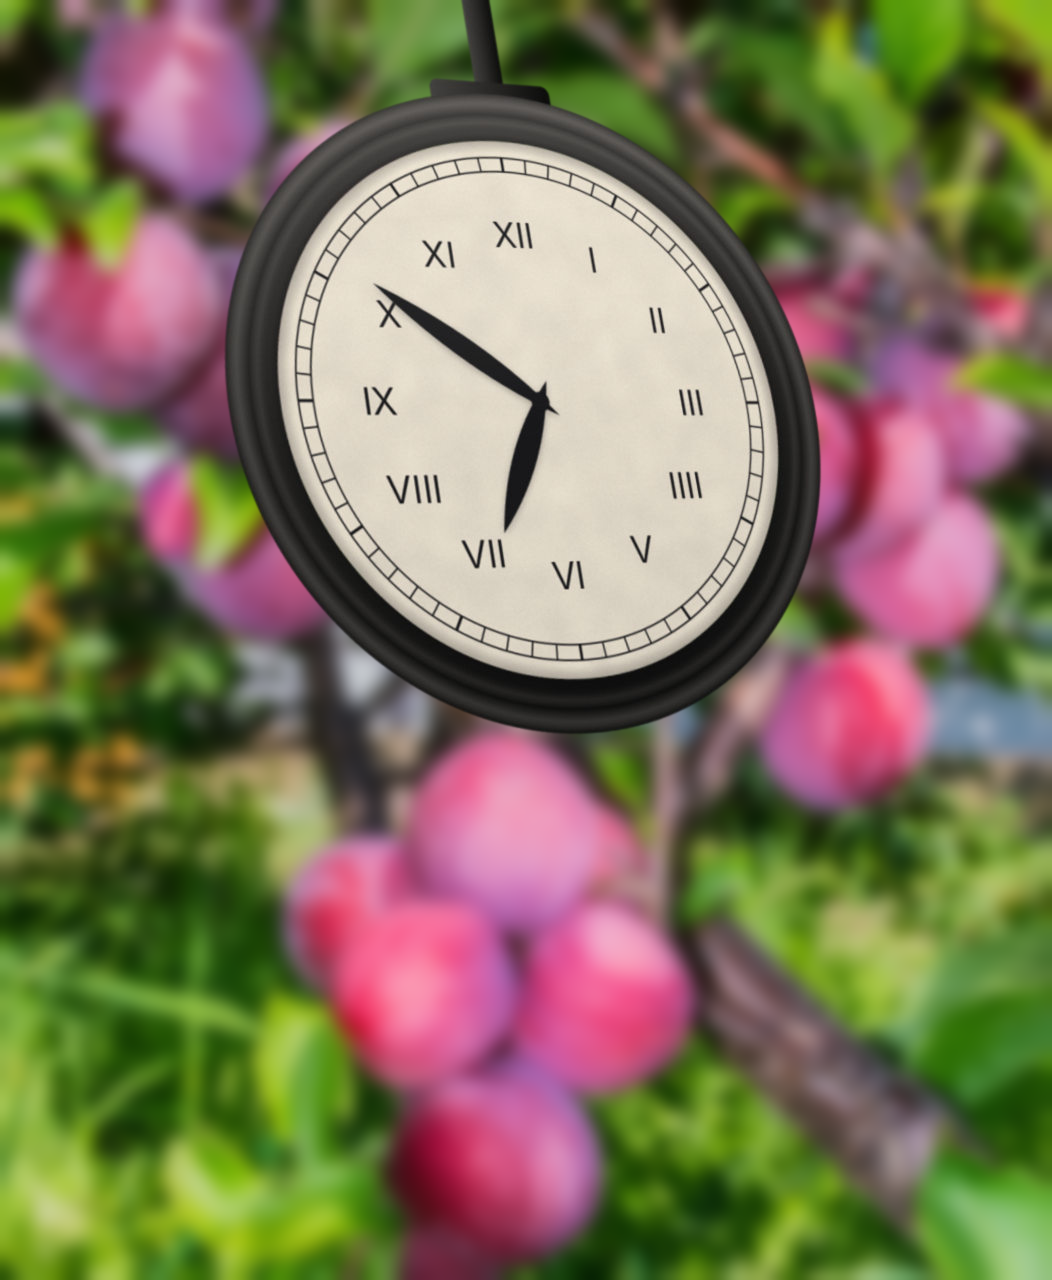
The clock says 6:51
